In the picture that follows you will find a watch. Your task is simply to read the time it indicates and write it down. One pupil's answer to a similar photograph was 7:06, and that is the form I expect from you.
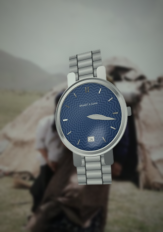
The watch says 3:17
